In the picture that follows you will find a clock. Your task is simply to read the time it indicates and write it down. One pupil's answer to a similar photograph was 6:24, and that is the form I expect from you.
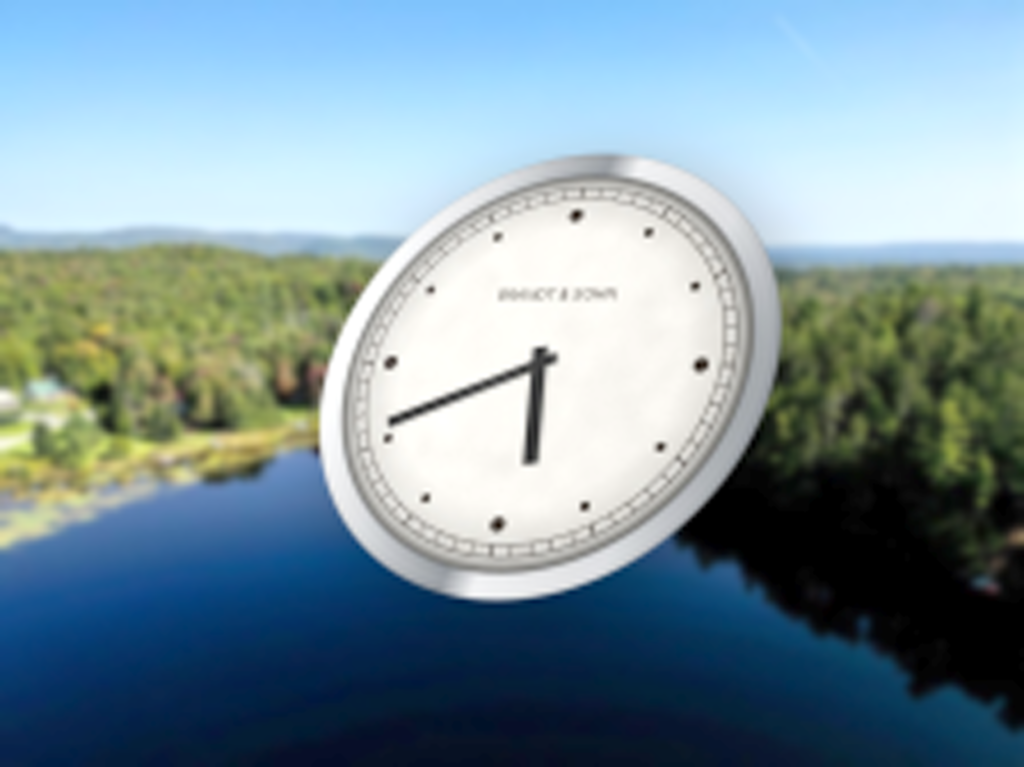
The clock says 5:41
